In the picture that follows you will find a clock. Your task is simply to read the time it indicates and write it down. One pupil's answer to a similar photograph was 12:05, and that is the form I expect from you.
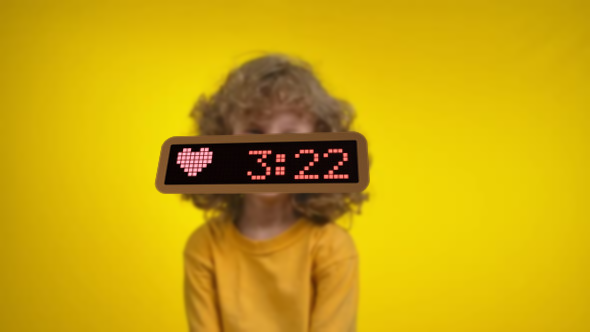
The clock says 3:22
